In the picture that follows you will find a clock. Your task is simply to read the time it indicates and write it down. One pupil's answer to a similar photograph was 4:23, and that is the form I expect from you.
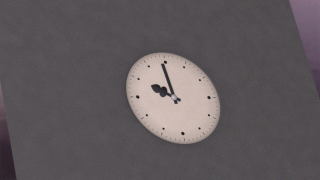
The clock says 9:59
